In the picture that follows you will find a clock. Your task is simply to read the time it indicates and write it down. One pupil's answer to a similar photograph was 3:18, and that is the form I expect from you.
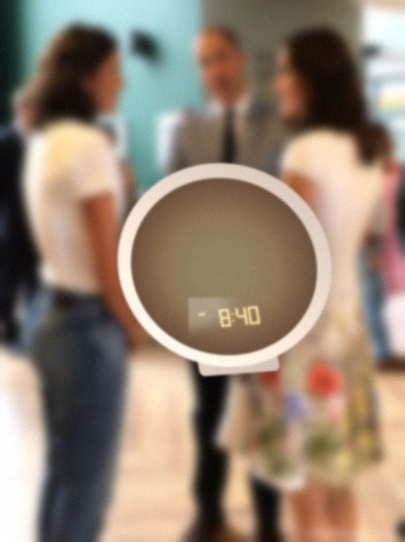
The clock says 8:40
